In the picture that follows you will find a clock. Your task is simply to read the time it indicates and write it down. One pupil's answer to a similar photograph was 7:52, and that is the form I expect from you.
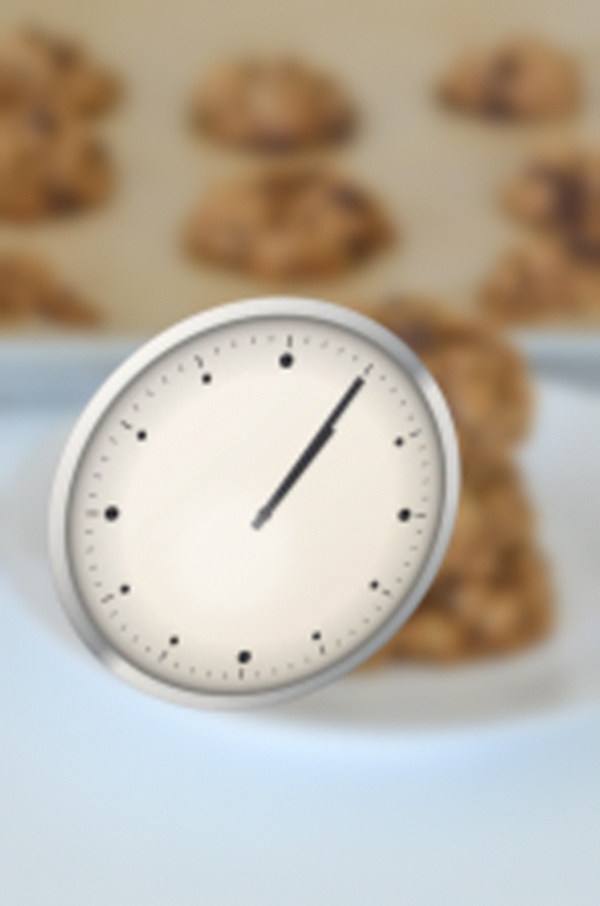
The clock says 1:05
